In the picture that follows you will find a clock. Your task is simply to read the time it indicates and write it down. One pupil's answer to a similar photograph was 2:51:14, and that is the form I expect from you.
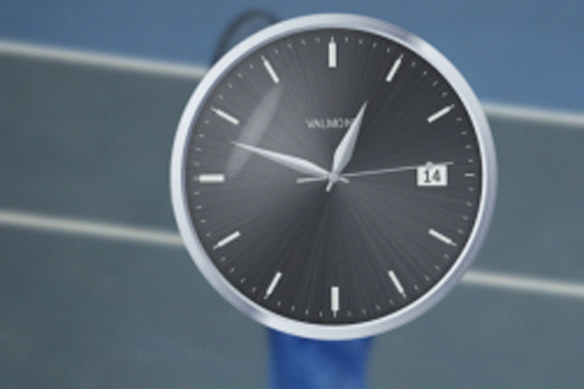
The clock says 12:48:14
